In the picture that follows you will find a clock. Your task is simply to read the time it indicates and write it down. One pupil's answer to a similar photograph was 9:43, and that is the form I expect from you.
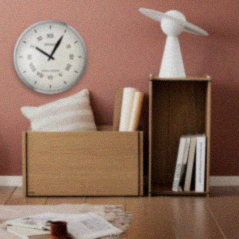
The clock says 10:05
